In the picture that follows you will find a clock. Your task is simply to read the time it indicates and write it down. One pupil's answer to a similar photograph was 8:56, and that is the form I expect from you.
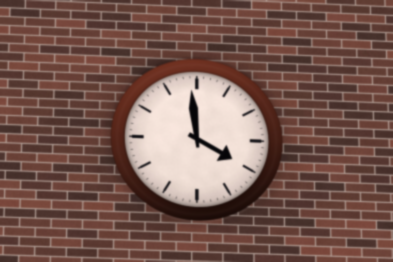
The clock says 3:59
